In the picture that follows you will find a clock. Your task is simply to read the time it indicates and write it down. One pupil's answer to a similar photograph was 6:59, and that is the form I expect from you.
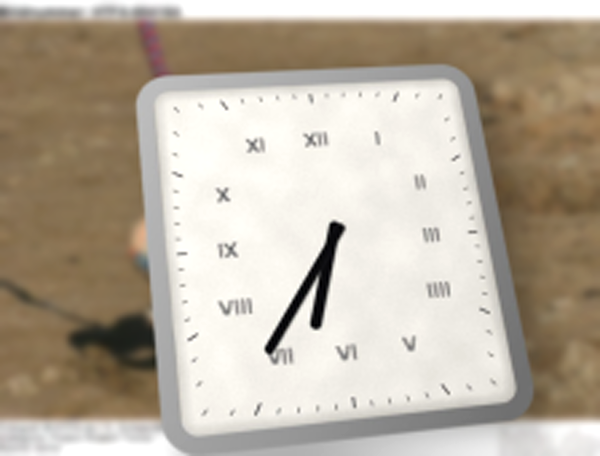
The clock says 6:36
